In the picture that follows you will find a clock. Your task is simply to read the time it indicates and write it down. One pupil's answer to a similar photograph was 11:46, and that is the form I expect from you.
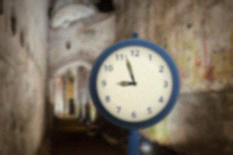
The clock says 8:57
